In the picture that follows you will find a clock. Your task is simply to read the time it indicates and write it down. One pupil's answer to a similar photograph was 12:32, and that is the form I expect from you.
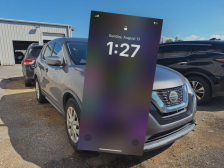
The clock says 1:27
